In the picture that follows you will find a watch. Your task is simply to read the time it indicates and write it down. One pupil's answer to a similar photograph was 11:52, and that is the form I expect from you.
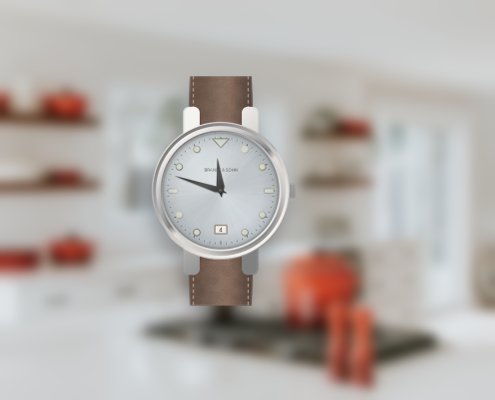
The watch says 11:48
